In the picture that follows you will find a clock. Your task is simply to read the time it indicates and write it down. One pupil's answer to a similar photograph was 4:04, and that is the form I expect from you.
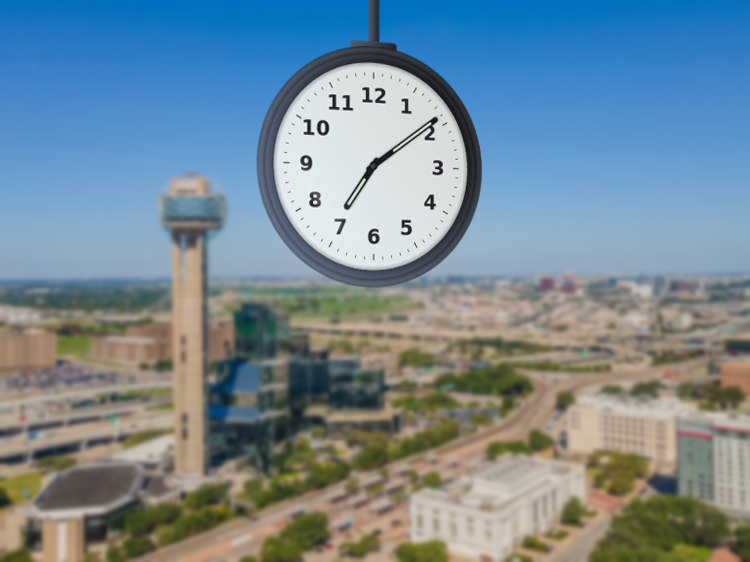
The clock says 7:09
